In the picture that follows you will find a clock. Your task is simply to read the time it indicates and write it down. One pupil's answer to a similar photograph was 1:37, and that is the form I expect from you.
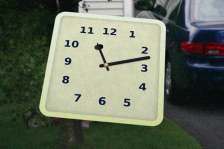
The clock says 11:12
